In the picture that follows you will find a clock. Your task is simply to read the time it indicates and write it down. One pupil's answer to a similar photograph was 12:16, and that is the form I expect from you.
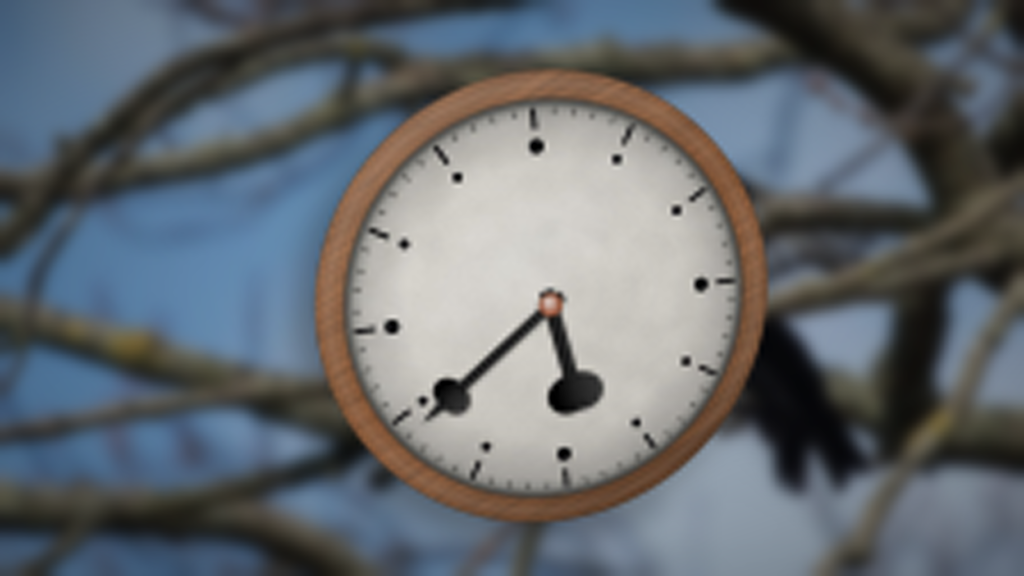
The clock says 5:39
